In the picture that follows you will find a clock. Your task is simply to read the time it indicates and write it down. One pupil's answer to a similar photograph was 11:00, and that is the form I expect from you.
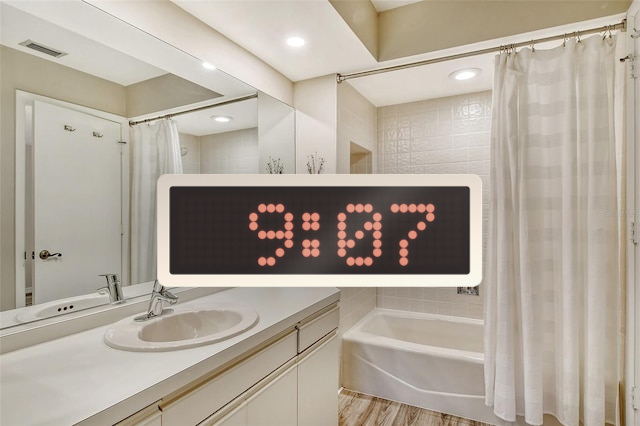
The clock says 9:07
